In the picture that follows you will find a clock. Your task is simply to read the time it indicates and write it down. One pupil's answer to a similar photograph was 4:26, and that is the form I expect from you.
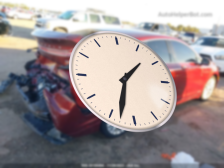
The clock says 1:33
